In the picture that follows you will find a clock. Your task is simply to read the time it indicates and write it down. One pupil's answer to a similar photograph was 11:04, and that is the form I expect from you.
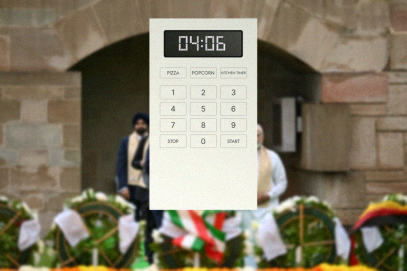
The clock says 4:06
